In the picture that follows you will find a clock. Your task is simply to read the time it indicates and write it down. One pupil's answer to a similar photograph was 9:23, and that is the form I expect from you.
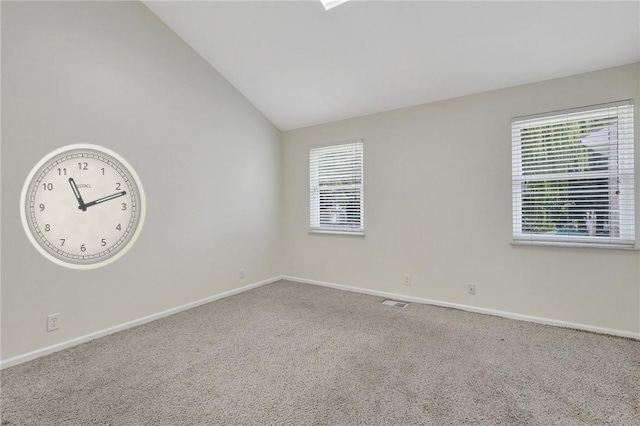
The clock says 11:12
